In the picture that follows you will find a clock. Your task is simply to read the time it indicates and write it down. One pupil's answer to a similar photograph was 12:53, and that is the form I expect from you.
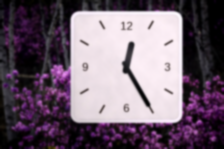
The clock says 12:25
